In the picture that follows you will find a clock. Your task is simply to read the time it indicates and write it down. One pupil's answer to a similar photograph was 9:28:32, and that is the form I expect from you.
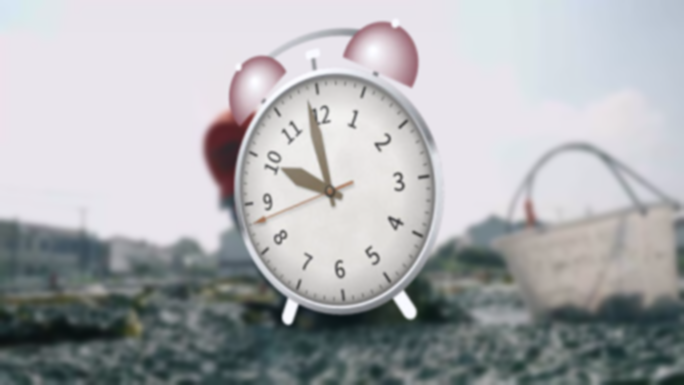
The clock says 9:58:43
